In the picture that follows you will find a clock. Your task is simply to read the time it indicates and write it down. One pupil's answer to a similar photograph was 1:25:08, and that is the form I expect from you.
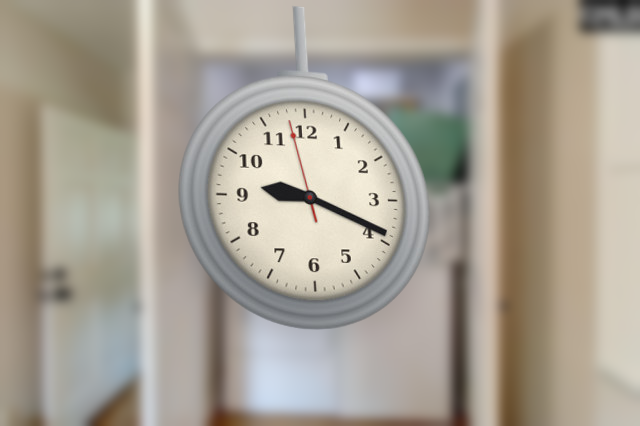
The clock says 9:18:58
